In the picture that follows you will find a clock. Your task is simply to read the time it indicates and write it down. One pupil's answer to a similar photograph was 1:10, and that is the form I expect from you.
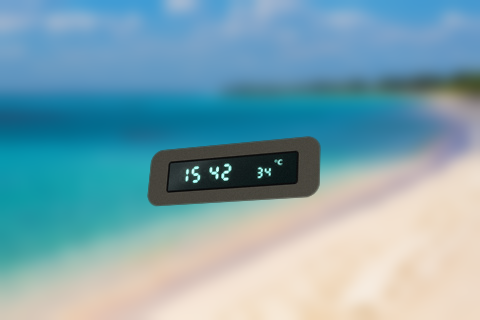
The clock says 15:42
